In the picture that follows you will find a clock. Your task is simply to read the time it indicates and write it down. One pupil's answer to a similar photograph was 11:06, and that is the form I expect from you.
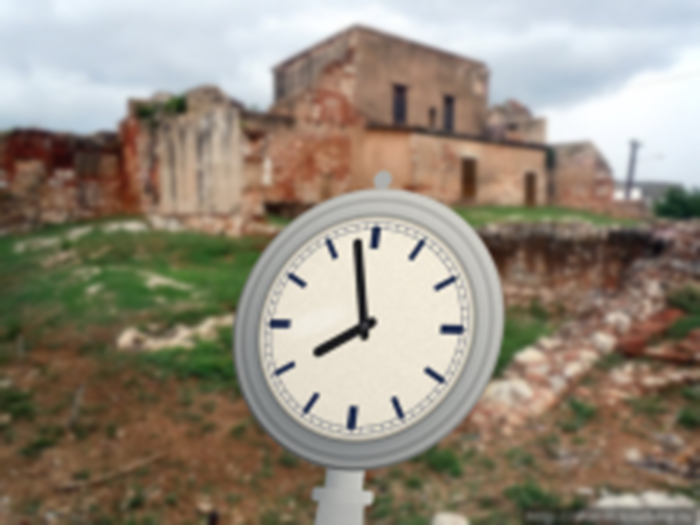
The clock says 7:58
